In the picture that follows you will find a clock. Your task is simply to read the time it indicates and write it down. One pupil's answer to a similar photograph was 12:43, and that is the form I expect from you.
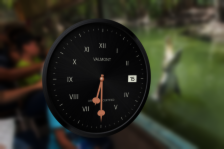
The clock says 6:30
